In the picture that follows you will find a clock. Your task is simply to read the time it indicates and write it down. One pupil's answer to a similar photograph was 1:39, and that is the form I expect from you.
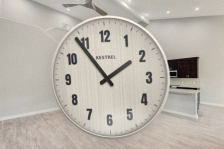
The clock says 1:54
